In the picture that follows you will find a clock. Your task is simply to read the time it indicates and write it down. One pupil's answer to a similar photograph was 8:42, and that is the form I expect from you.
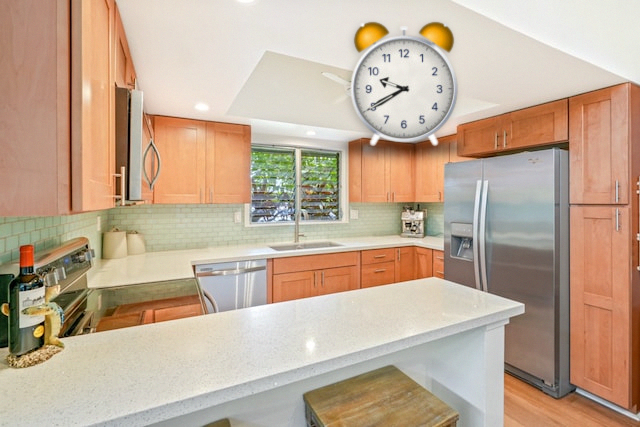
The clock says 9:40
